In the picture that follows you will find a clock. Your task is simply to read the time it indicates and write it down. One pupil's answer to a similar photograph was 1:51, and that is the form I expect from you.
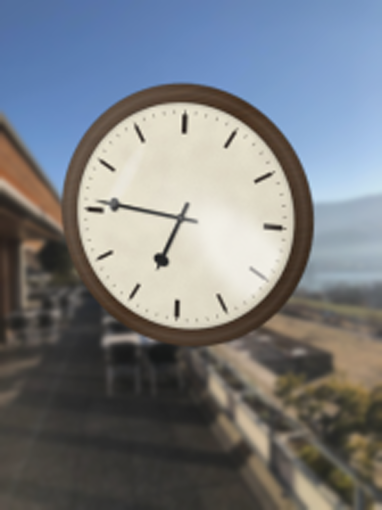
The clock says 6:46
